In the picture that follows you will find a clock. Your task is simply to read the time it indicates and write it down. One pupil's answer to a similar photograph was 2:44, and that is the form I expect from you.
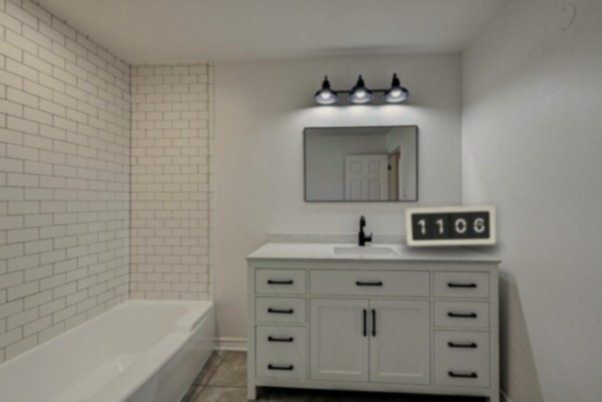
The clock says 11:06
